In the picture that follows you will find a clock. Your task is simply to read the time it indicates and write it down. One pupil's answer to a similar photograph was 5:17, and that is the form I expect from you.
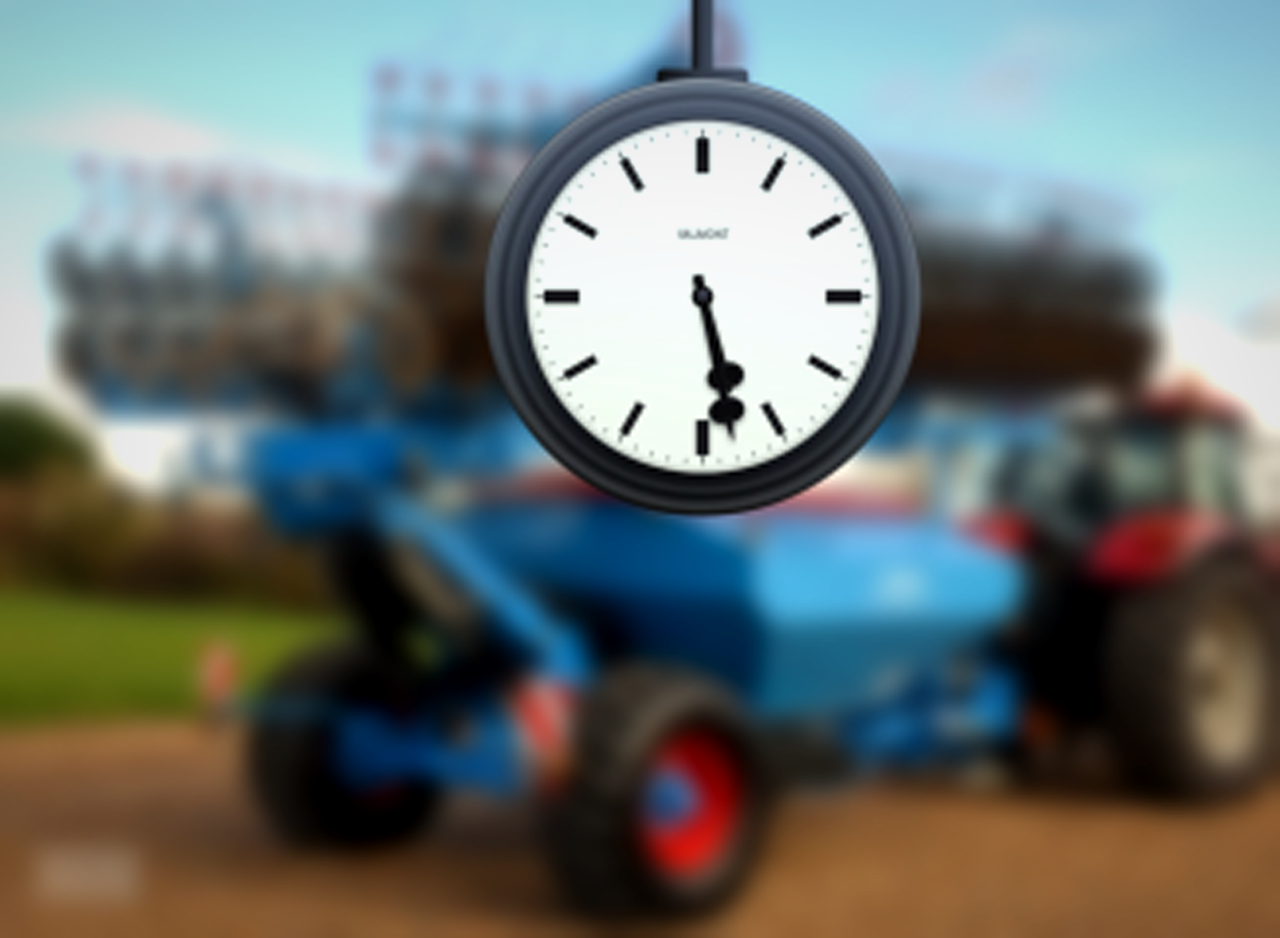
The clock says 5:28
